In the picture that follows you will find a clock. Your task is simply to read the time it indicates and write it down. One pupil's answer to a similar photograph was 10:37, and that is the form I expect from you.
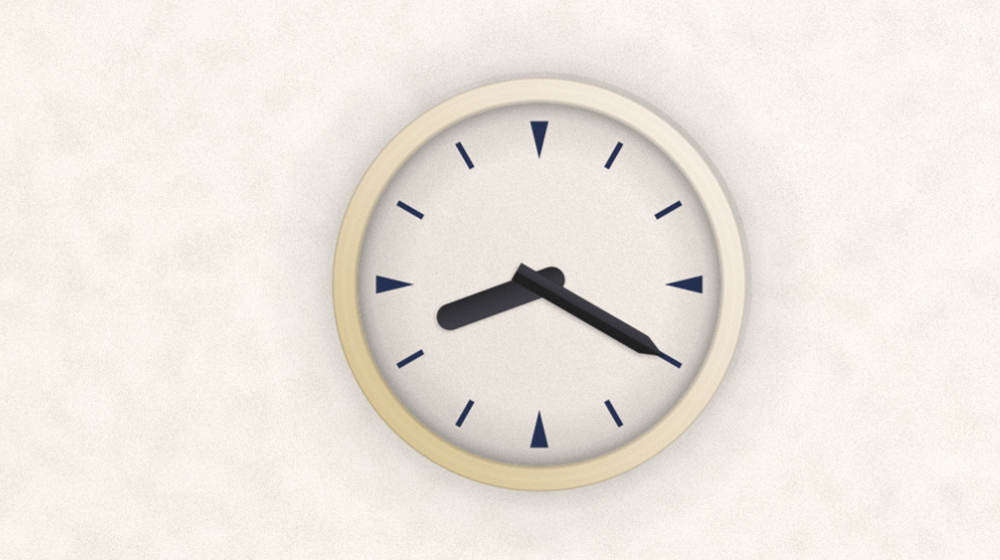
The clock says 8:20
